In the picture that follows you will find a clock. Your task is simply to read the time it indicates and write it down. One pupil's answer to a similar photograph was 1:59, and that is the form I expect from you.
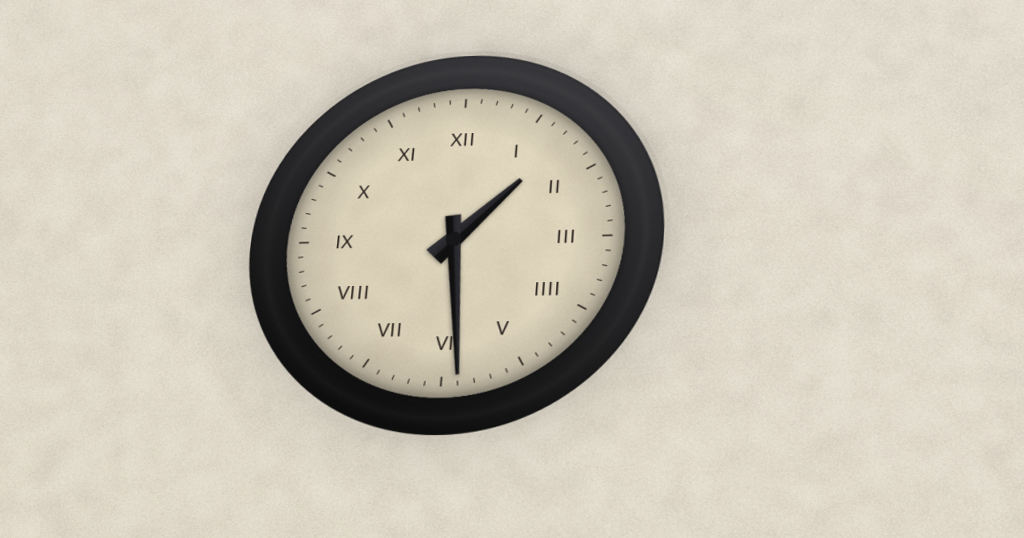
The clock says 1:29
